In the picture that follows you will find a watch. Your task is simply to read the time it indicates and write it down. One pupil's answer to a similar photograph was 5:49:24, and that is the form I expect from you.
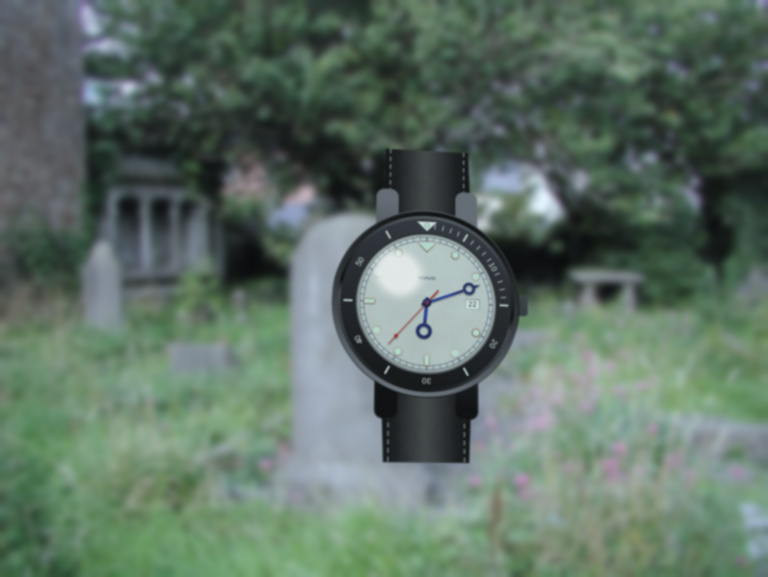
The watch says 6:11:37
